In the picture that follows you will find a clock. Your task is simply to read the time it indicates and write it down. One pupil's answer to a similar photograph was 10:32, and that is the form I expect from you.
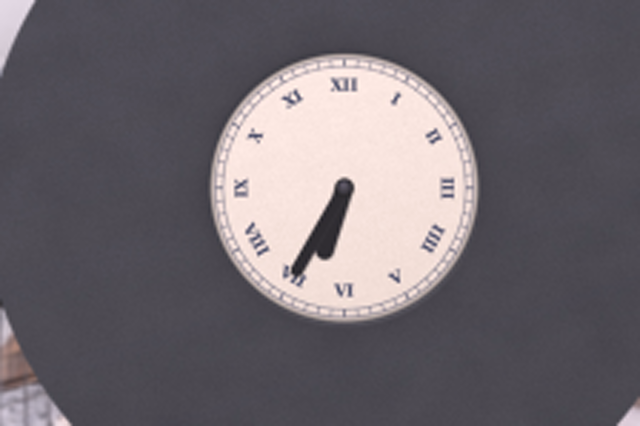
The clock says 6:35
